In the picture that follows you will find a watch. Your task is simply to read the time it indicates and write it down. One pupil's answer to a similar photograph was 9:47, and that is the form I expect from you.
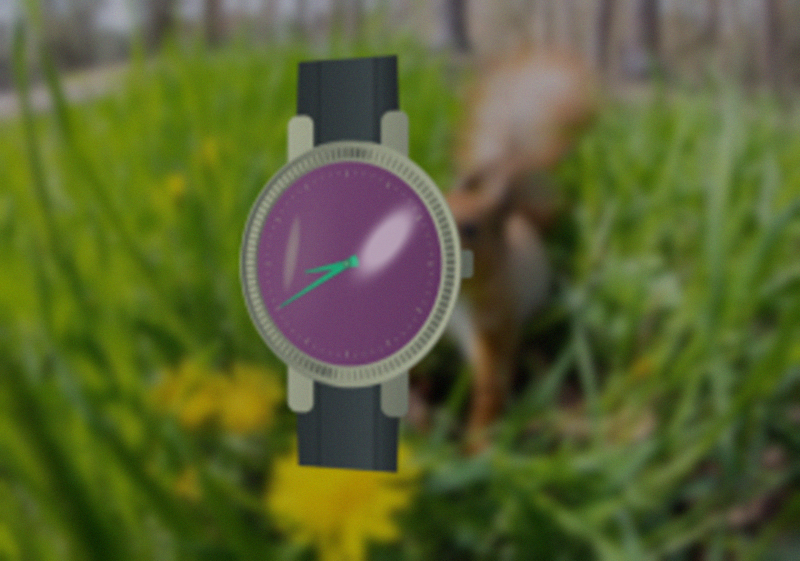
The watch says 8:40
